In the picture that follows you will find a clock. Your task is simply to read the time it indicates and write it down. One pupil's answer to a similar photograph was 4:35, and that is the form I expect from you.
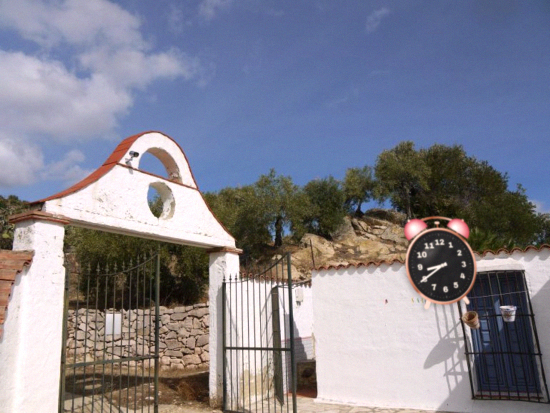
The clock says 8:40
